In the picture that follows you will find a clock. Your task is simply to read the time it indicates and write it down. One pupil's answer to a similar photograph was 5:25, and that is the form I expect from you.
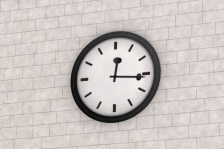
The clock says 12:16
